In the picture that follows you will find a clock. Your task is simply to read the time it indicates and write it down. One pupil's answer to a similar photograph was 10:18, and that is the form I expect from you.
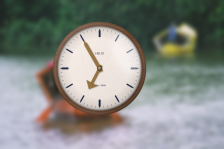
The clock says 6:55
